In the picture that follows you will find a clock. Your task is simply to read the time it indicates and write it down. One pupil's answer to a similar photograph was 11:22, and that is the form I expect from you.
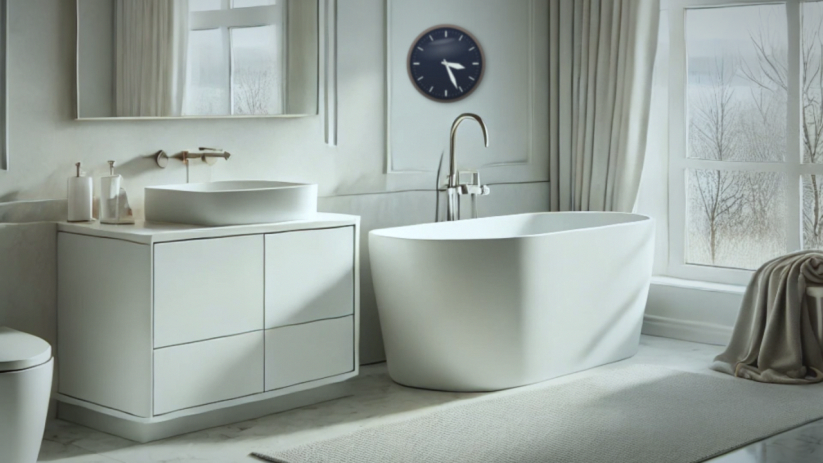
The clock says 3:26
